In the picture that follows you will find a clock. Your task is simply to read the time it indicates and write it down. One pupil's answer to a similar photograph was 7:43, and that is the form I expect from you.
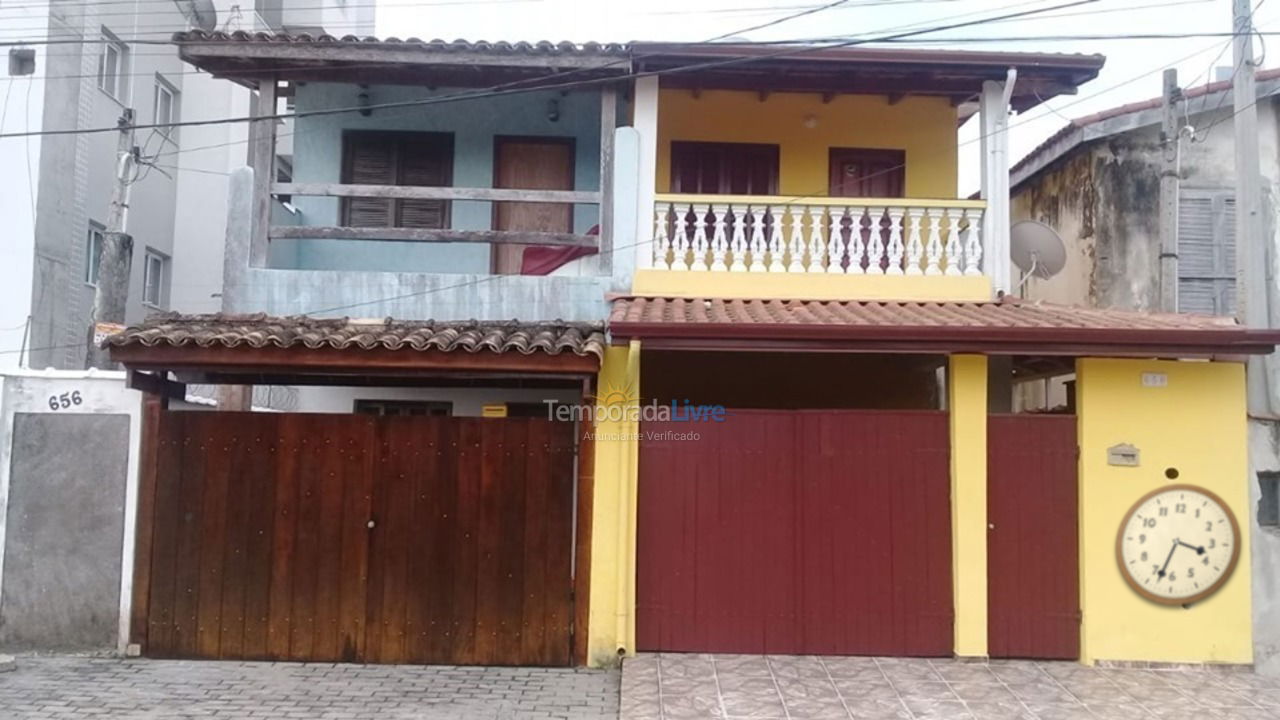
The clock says 3:33
